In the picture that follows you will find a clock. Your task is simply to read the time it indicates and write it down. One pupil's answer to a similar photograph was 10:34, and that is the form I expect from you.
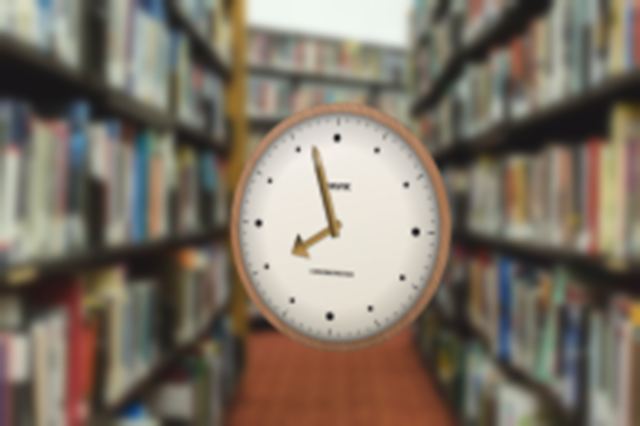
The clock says 7:57
